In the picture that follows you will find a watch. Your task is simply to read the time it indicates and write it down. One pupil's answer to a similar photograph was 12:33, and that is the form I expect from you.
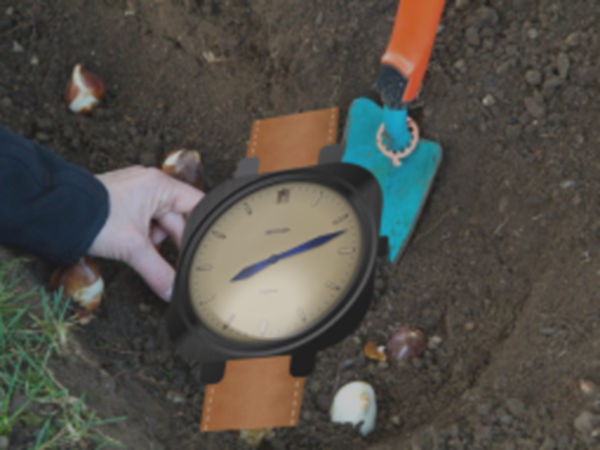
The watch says 8:12
